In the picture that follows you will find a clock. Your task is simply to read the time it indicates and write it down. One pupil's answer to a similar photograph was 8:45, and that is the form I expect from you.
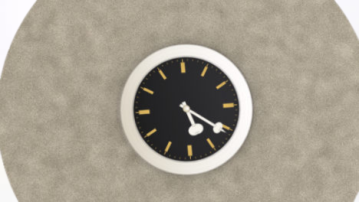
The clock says 5:21
